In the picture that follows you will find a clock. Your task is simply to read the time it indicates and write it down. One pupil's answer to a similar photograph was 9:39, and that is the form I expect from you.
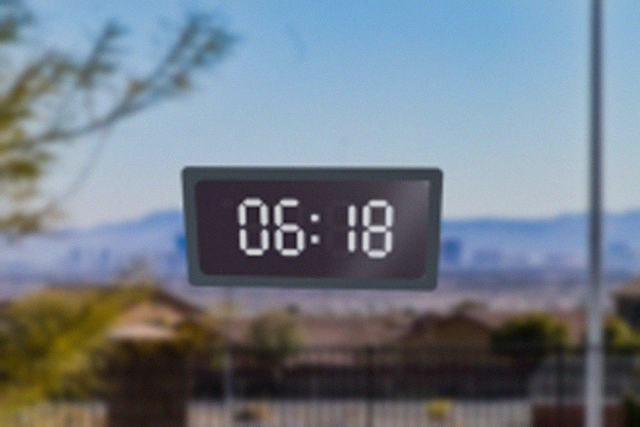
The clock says 6:18
